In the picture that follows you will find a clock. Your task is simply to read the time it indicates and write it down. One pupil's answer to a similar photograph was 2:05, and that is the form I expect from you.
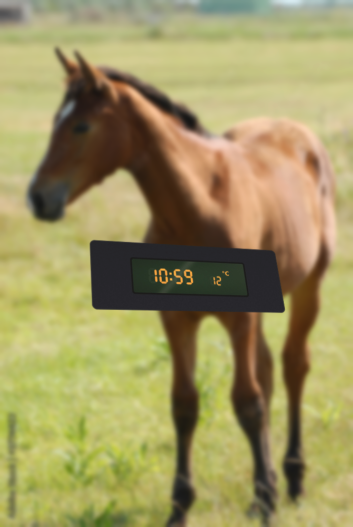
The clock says 10:59
